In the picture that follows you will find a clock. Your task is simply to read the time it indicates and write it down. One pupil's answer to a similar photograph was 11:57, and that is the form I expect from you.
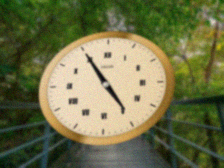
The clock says 4:55
